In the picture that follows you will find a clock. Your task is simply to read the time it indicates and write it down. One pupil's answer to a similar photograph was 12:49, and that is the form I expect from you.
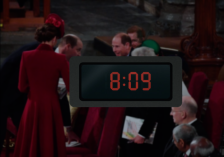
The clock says 8:09
